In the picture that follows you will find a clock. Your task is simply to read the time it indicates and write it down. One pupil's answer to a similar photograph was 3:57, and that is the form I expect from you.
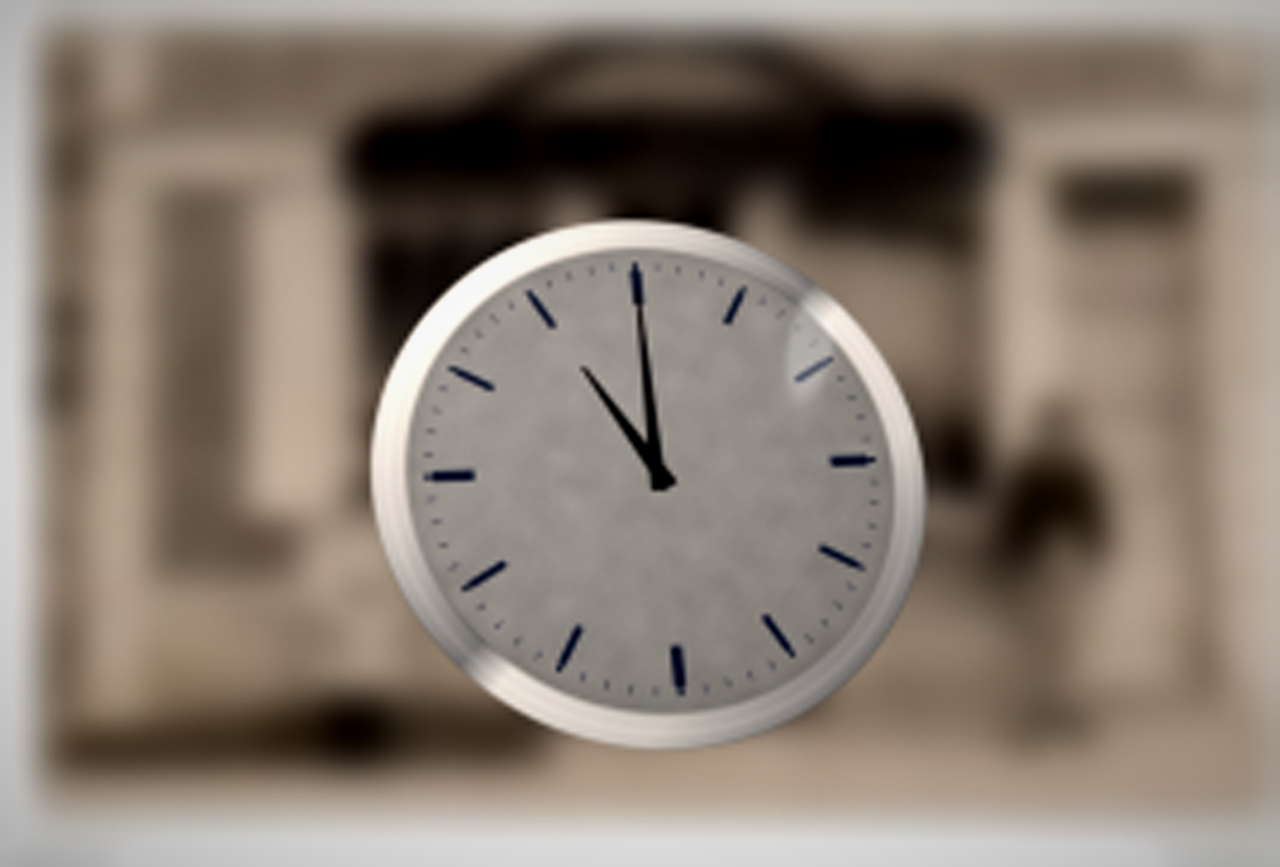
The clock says 11:00
